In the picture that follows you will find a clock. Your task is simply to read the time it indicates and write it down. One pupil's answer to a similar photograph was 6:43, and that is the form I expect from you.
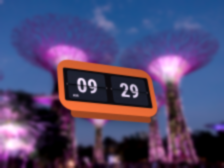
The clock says 9:29
